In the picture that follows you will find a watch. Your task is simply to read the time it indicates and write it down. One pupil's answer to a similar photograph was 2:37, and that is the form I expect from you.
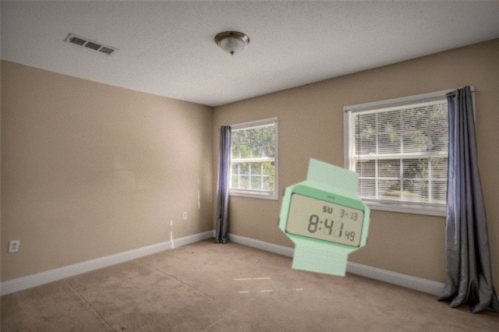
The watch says 8:41
